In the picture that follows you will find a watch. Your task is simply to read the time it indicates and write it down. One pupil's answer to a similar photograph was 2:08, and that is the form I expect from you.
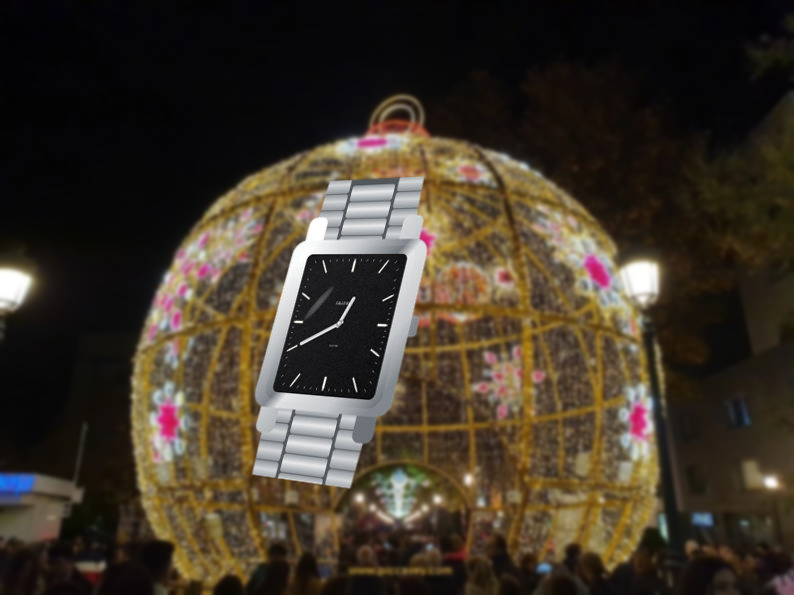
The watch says 12:40
